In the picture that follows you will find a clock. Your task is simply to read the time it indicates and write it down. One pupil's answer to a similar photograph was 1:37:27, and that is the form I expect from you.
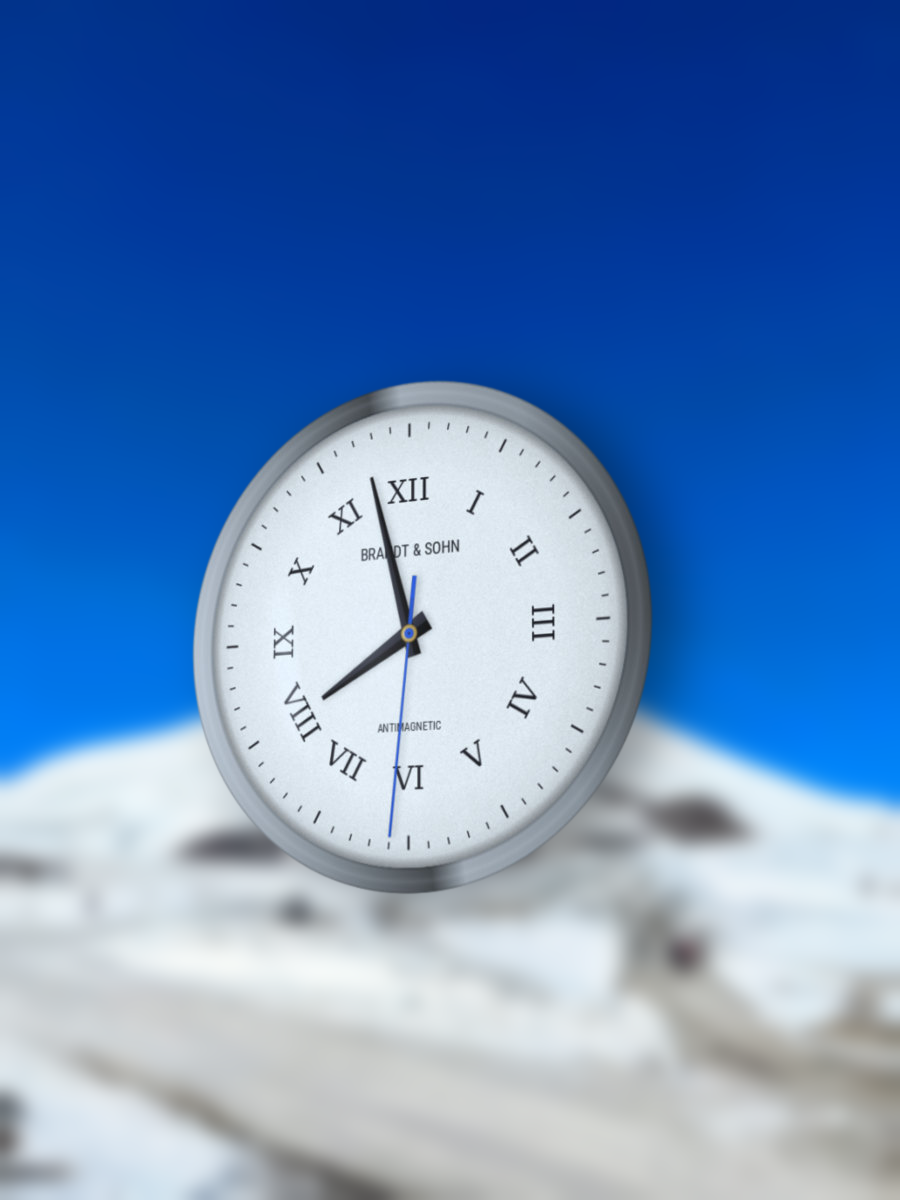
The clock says 7:57:31
